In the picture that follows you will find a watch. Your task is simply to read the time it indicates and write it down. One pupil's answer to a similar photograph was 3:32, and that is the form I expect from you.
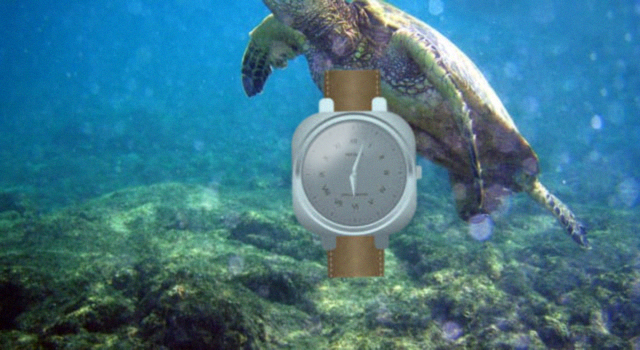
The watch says 6:03
